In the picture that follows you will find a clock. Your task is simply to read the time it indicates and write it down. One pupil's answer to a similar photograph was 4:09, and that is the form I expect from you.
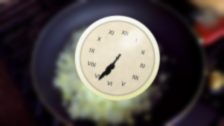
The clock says 6:34
